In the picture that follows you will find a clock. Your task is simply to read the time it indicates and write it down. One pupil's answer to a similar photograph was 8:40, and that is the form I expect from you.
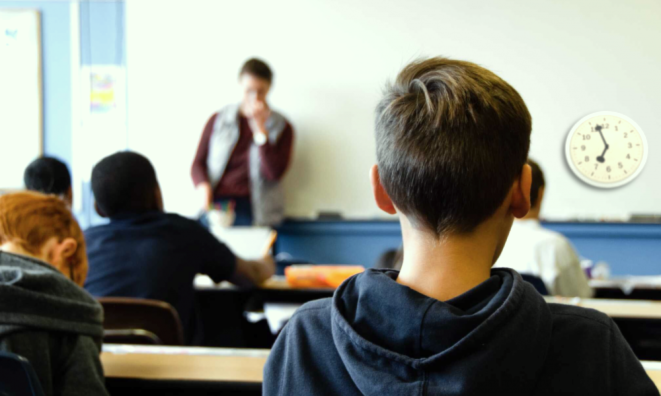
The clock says 6:57
